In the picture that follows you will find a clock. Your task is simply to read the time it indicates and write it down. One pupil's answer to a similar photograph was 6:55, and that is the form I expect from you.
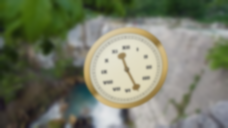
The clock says 11:26
